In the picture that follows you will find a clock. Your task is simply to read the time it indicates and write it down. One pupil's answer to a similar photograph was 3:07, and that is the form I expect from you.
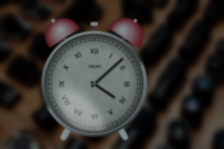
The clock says 4:08
